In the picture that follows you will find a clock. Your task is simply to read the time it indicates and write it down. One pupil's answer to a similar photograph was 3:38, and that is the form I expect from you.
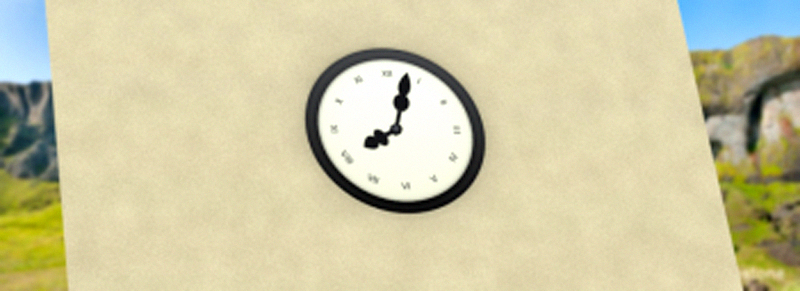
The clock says 8:03
